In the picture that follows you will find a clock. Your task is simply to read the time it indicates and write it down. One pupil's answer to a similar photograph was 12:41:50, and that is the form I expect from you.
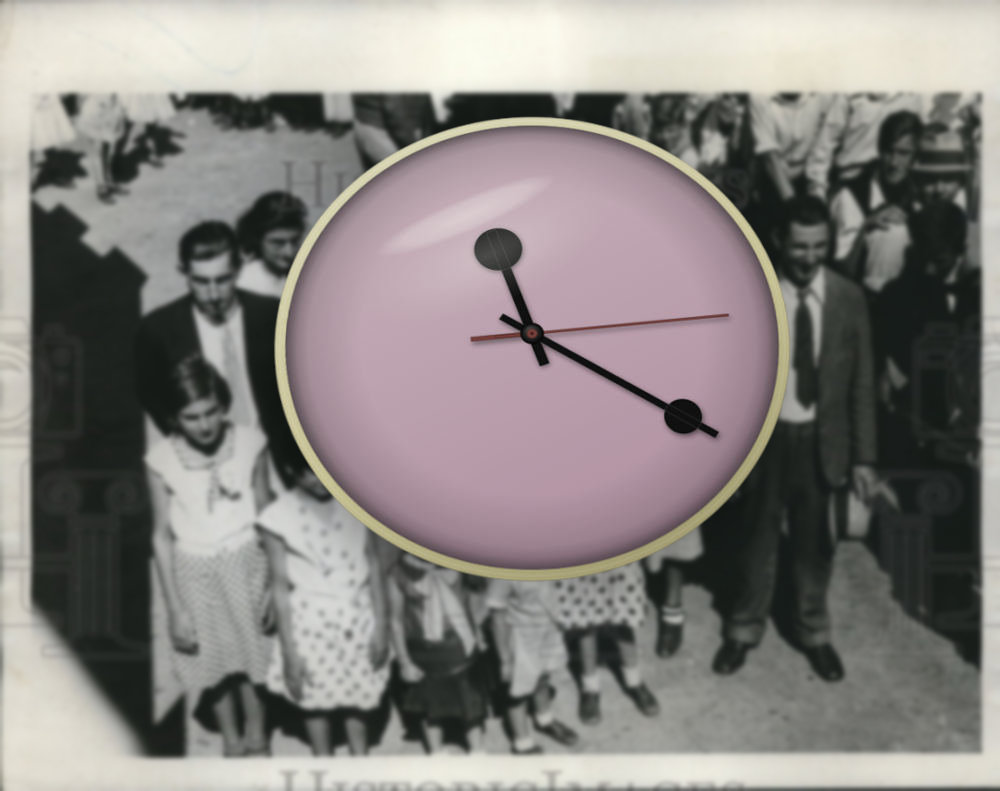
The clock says 11:20:14
